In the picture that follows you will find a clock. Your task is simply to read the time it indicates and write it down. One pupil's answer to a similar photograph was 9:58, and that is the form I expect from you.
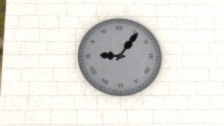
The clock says 9:06
